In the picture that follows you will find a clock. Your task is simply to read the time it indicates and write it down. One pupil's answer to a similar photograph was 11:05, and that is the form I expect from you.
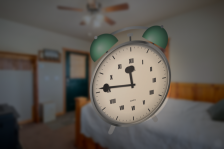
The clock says 11:46
